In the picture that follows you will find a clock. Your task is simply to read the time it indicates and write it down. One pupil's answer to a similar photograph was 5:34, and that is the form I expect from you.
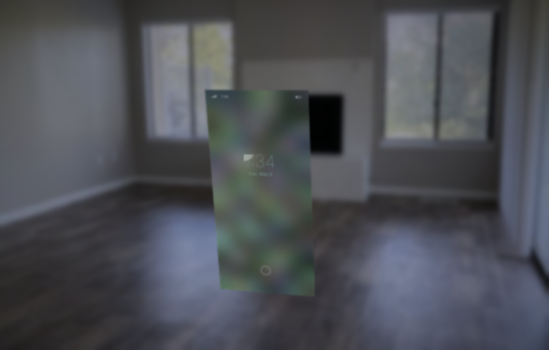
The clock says 1:34
